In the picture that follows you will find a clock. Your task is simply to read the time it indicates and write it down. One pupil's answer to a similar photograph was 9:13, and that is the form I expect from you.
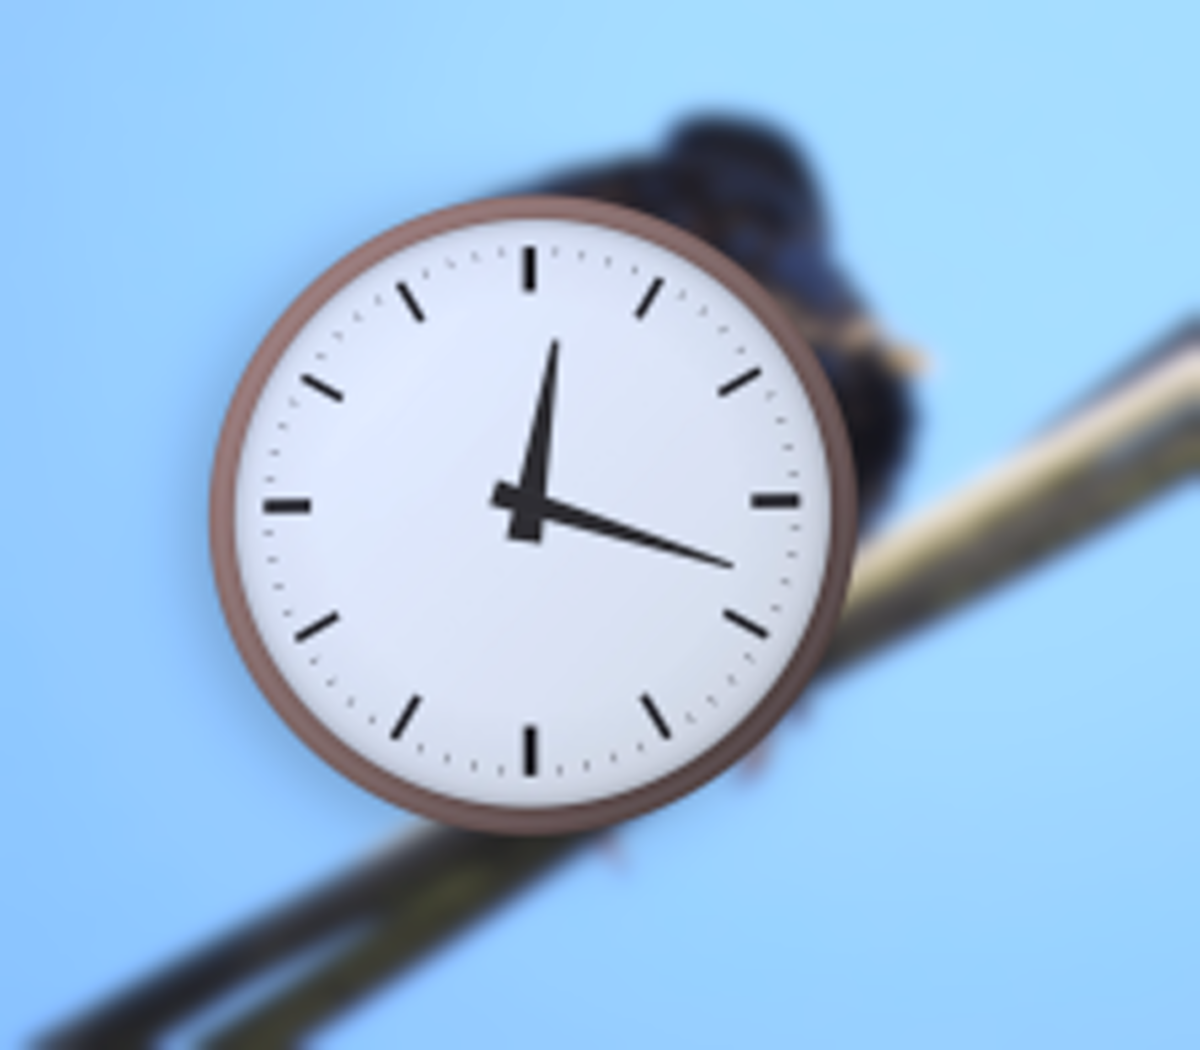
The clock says 12:18
